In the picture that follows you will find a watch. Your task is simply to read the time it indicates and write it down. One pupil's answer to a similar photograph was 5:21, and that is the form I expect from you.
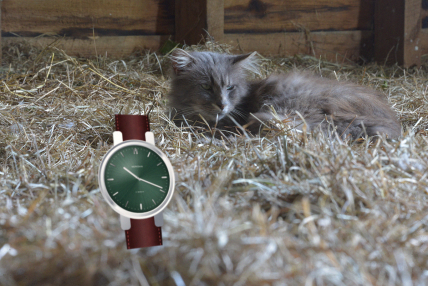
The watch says 10:19
